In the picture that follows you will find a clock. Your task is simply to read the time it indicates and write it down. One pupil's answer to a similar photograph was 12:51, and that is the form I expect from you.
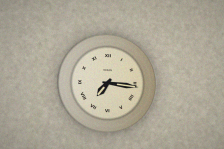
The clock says 7:16
